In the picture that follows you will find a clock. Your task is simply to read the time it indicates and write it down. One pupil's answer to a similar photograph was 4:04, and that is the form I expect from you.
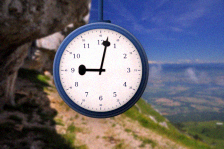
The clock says 9:02
